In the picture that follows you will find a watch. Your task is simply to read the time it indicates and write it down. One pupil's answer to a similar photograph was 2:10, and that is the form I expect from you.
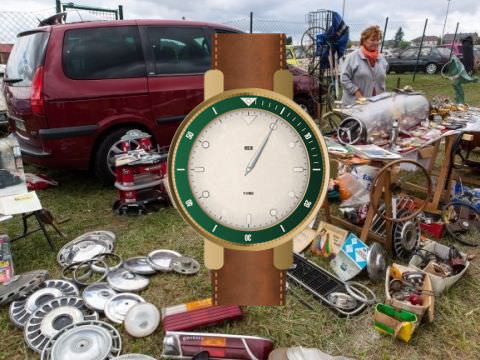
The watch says 1:05
